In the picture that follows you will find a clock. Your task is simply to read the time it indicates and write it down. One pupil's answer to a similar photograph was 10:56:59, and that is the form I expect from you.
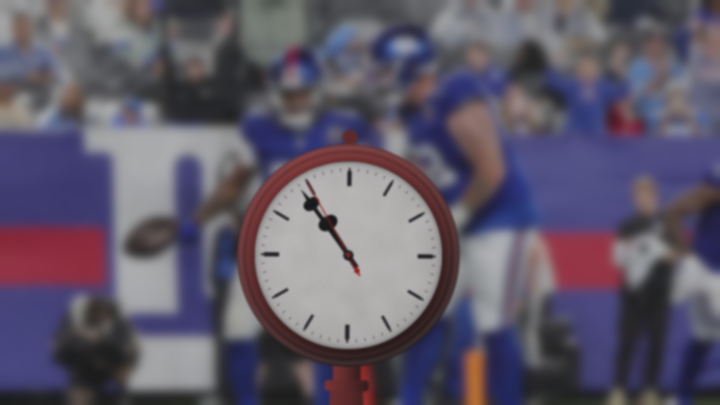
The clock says 10:53:55
